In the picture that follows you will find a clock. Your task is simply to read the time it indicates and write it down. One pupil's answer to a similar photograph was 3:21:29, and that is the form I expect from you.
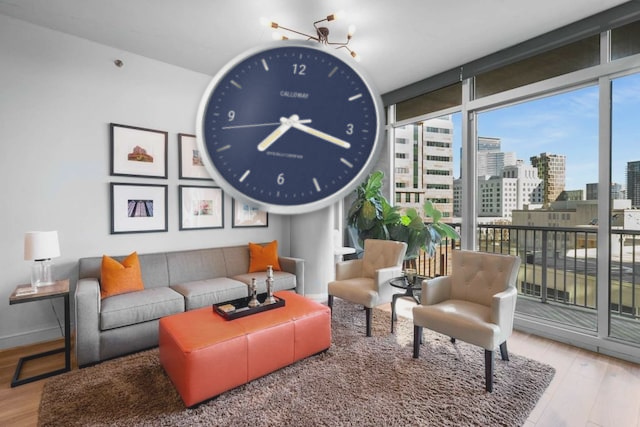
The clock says 7:17:43
